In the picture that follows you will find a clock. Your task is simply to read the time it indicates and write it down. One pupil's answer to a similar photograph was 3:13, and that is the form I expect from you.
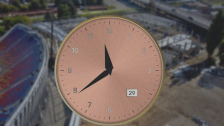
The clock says 11:39
